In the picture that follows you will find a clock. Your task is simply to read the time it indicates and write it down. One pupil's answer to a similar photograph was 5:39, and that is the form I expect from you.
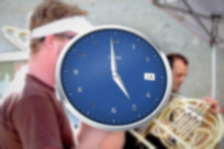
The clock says 4:59
